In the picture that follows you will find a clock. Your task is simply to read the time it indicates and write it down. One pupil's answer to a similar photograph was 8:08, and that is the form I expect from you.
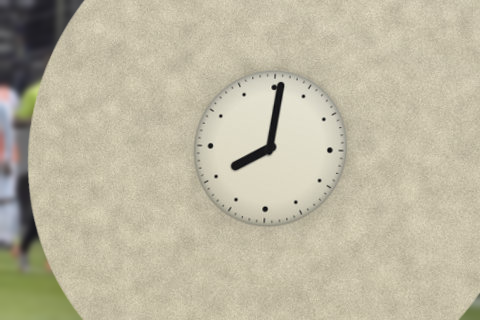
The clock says 8:01
